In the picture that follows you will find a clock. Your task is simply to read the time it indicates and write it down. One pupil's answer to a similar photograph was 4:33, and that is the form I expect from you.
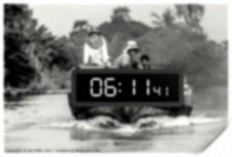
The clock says 6:11
